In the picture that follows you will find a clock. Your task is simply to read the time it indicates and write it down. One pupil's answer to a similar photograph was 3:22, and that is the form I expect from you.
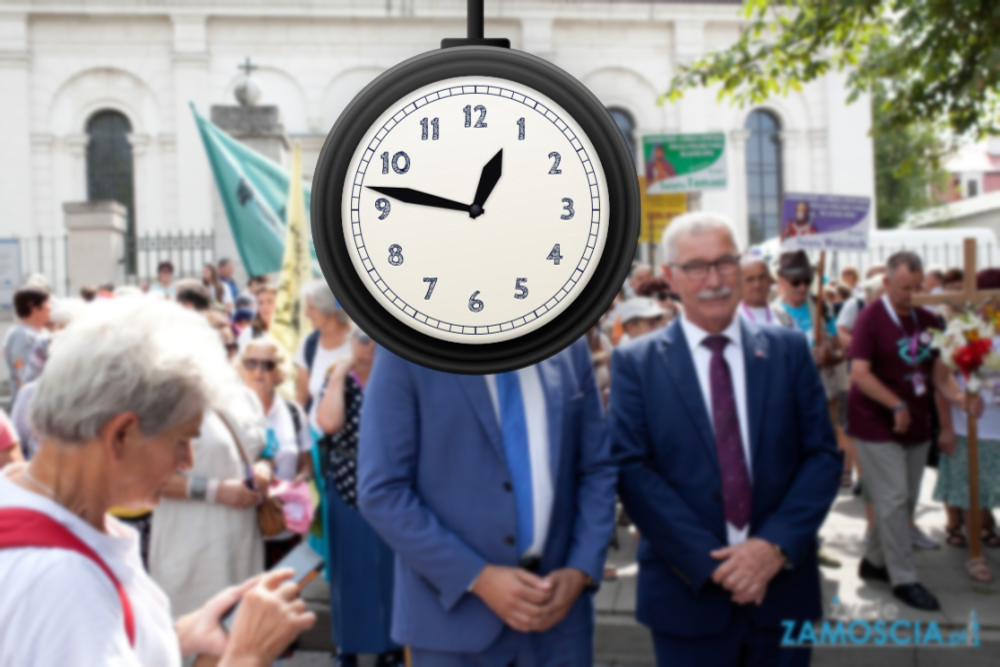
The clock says 12:47
